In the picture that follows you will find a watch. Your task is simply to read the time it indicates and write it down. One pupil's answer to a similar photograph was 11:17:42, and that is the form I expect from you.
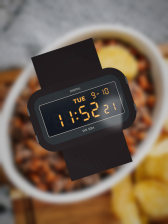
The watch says 11:52:21
